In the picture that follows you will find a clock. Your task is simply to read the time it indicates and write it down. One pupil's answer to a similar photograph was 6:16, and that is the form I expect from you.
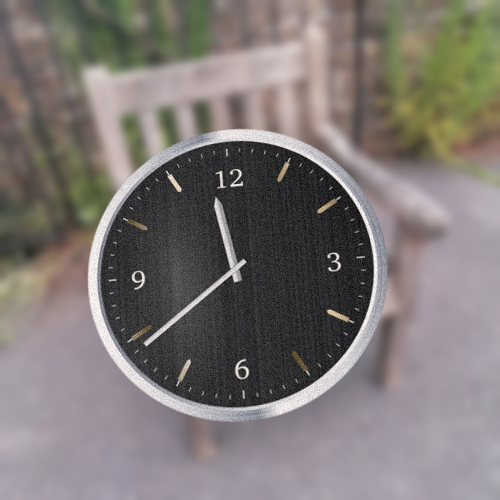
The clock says 11:39
